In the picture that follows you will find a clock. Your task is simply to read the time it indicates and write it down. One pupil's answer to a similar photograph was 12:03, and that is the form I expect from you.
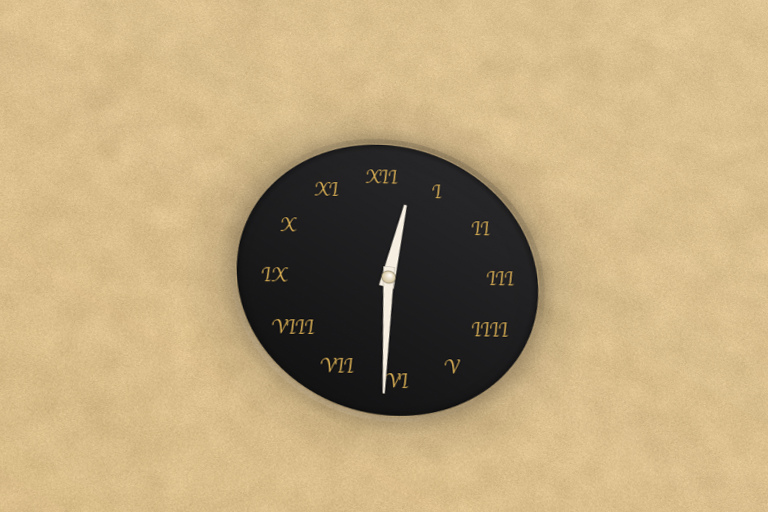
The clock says 12:31
